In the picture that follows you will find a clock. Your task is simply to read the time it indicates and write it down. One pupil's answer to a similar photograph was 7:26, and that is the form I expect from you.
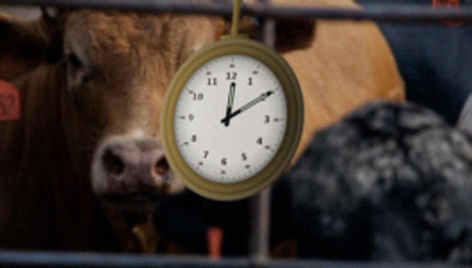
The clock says 12:10
